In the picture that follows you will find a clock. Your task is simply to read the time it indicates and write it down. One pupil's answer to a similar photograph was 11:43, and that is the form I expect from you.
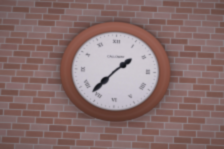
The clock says 1:37
